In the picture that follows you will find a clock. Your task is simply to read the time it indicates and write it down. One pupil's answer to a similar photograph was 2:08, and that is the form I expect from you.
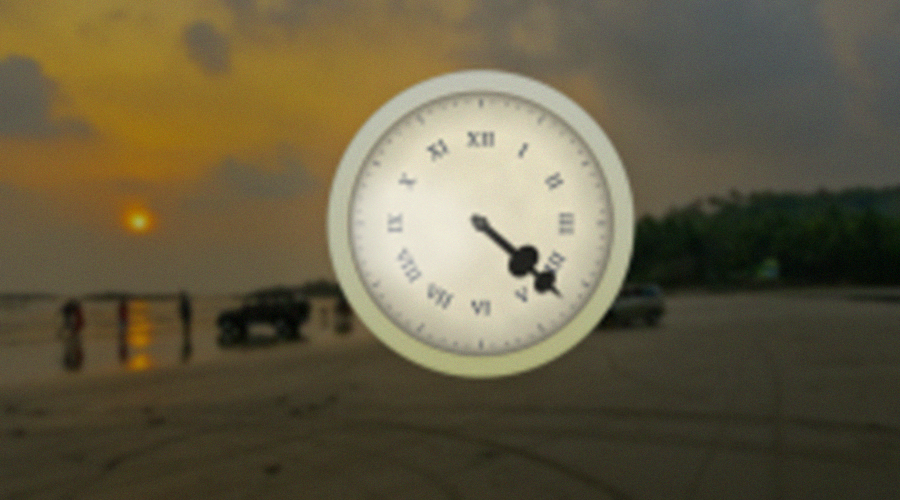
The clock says 4:22
